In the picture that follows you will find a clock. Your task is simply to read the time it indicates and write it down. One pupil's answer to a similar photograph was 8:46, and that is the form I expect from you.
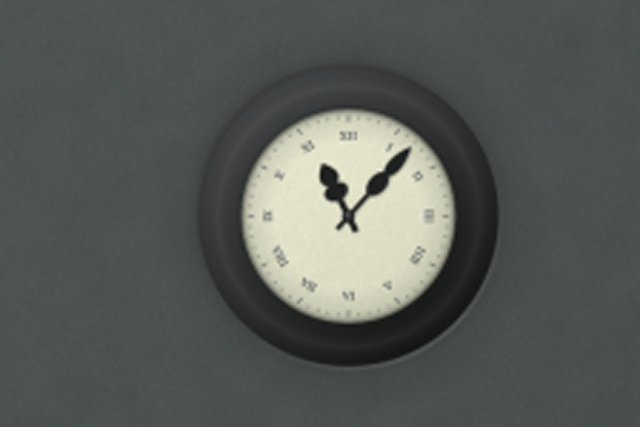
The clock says 11:07
